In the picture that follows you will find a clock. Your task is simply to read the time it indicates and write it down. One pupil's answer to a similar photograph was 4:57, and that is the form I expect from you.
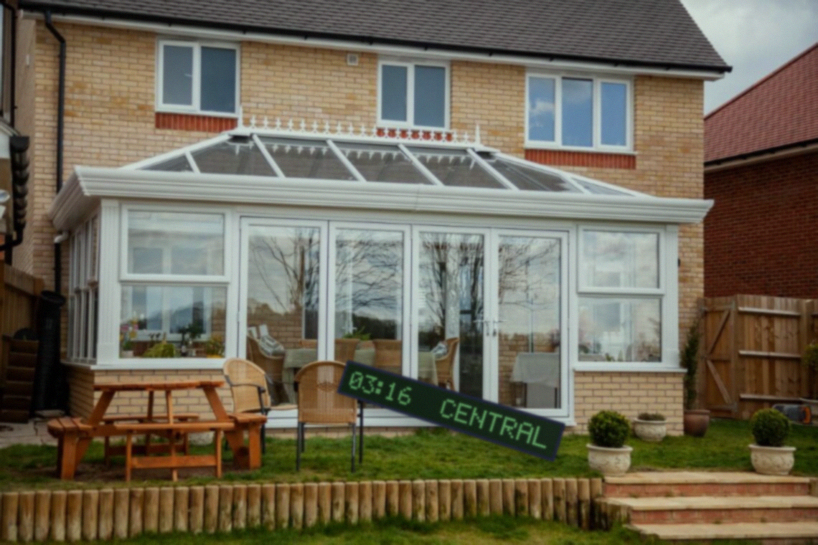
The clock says 3:16
